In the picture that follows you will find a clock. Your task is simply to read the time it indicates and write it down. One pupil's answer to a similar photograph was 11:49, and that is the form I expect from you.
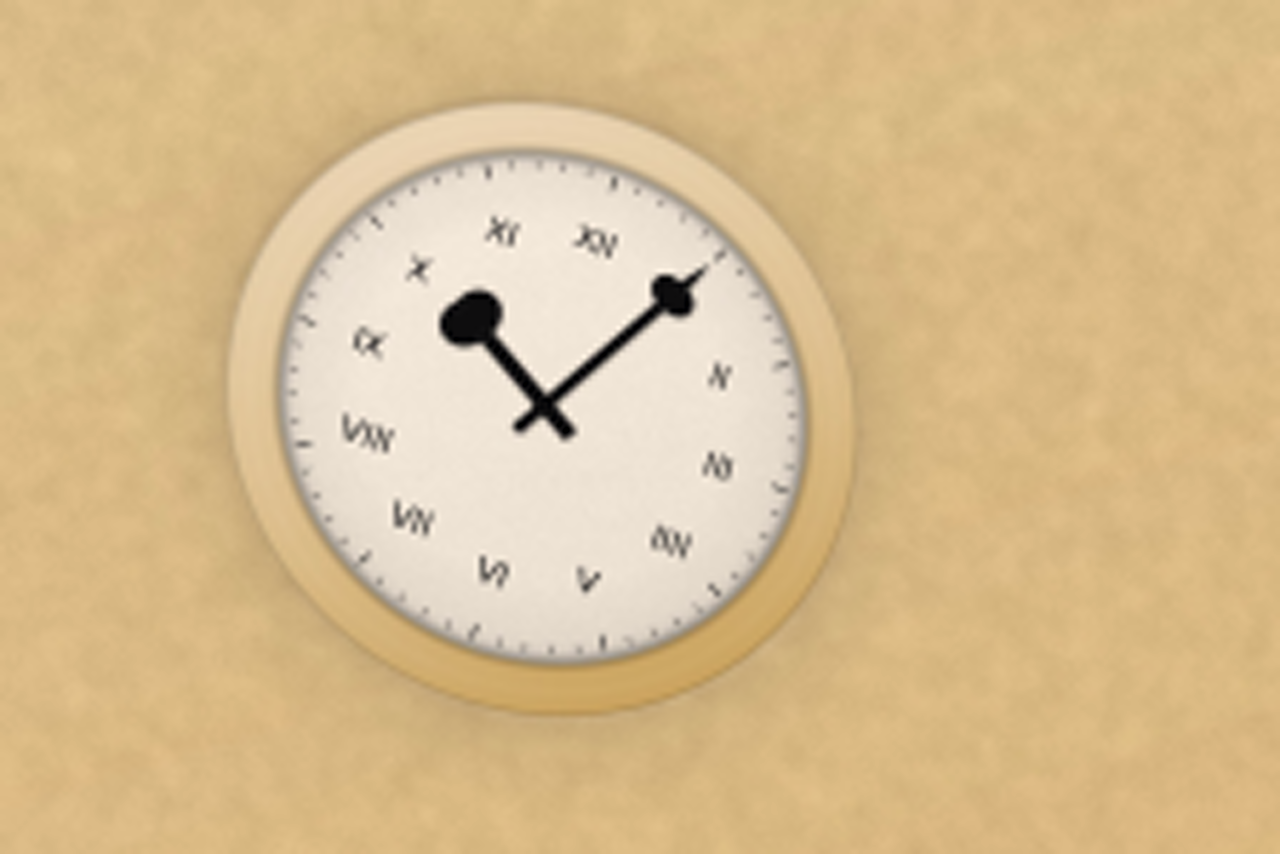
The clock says 10:05
